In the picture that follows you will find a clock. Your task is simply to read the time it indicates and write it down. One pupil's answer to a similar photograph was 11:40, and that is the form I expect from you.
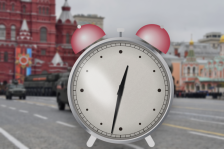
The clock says 12:32
